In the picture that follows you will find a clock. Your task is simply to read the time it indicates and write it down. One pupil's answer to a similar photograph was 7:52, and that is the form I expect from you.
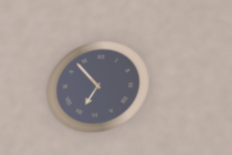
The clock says 6:53
